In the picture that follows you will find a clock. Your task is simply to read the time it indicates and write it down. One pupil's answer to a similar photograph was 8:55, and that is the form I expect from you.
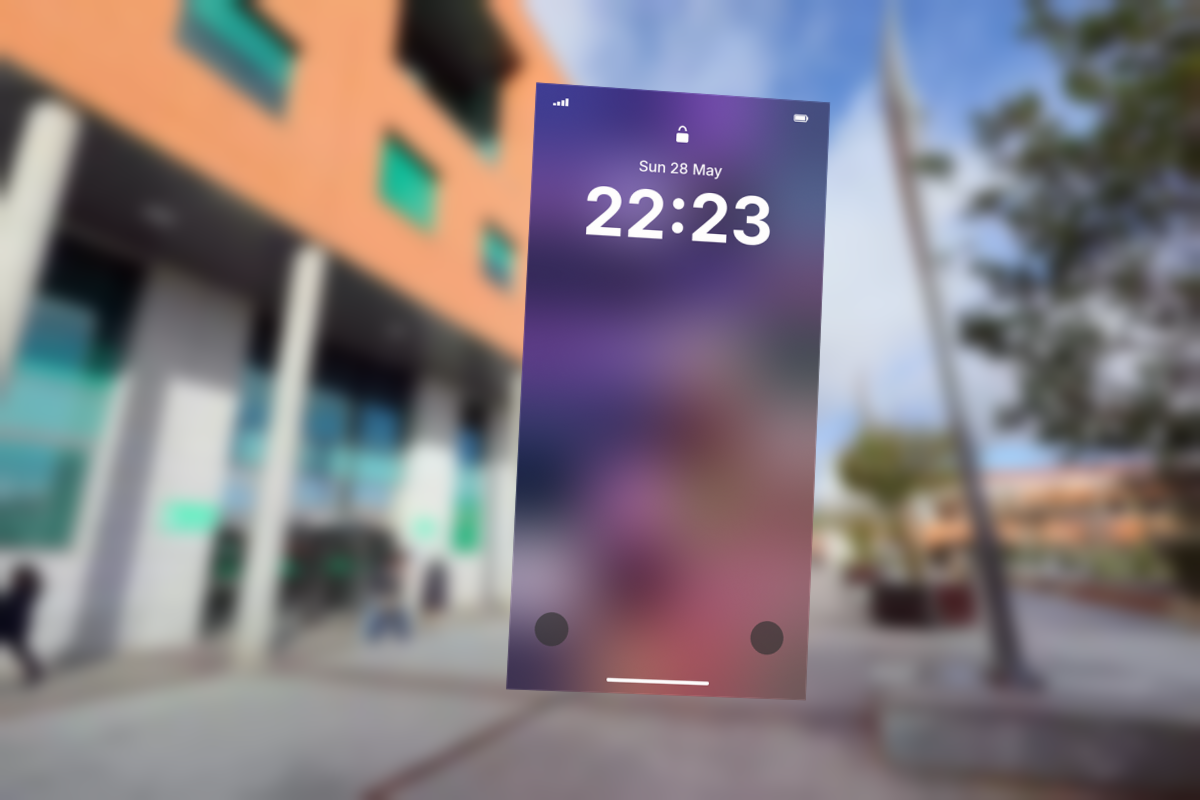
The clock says 22:23
